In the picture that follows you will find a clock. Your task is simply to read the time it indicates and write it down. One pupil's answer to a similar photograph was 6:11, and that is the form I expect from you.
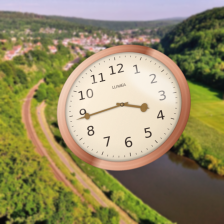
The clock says 3:44
